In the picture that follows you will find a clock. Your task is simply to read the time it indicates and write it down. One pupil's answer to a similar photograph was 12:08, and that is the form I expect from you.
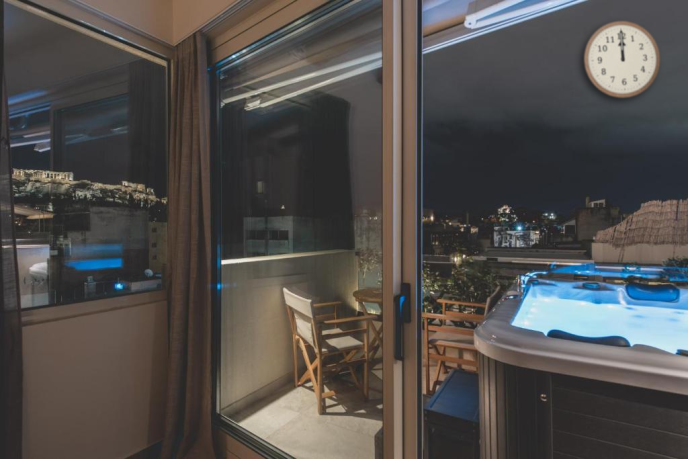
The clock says 12:00
